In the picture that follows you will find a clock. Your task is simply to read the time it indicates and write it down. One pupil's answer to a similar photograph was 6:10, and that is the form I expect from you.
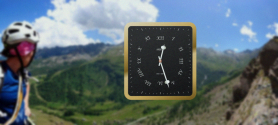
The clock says 12:27
